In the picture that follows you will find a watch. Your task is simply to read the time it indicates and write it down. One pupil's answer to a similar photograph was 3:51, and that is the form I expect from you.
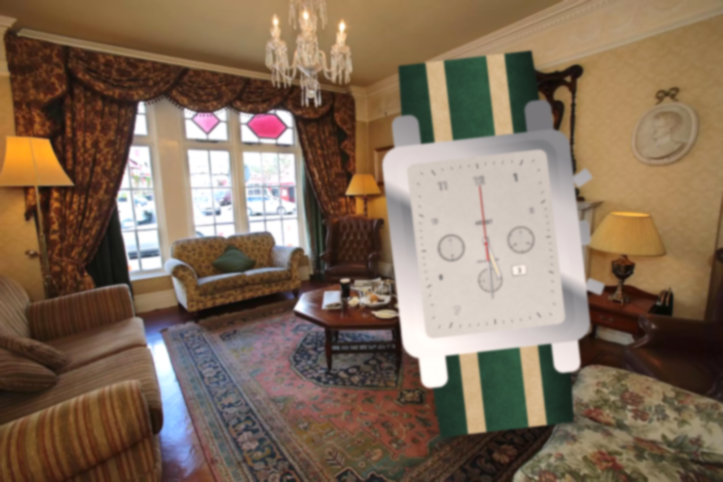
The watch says 5:30
